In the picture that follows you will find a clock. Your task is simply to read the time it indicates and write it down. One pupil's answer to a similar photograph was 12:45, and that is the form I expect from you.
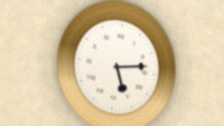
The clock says 5:13
